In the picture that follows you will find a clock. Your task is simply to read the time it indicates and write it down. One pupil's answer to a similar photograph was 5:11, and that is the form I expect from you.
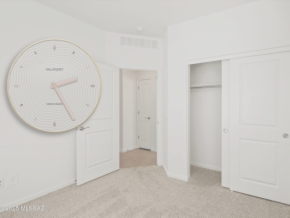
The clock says 2:25
